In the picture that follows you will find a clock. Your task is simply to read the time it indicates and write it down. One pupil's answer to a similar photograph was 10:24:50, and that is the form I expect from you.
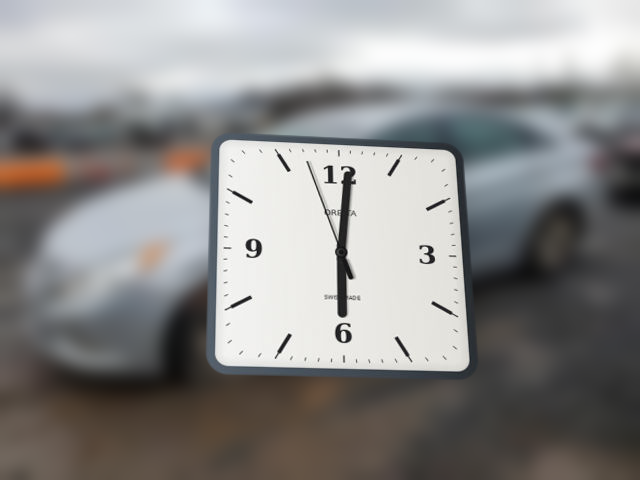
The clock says 6:00:57
